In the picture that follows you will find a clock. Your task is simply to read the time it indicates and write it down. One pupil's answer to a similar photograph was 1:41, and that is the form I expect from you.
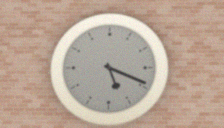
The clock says 5:19
